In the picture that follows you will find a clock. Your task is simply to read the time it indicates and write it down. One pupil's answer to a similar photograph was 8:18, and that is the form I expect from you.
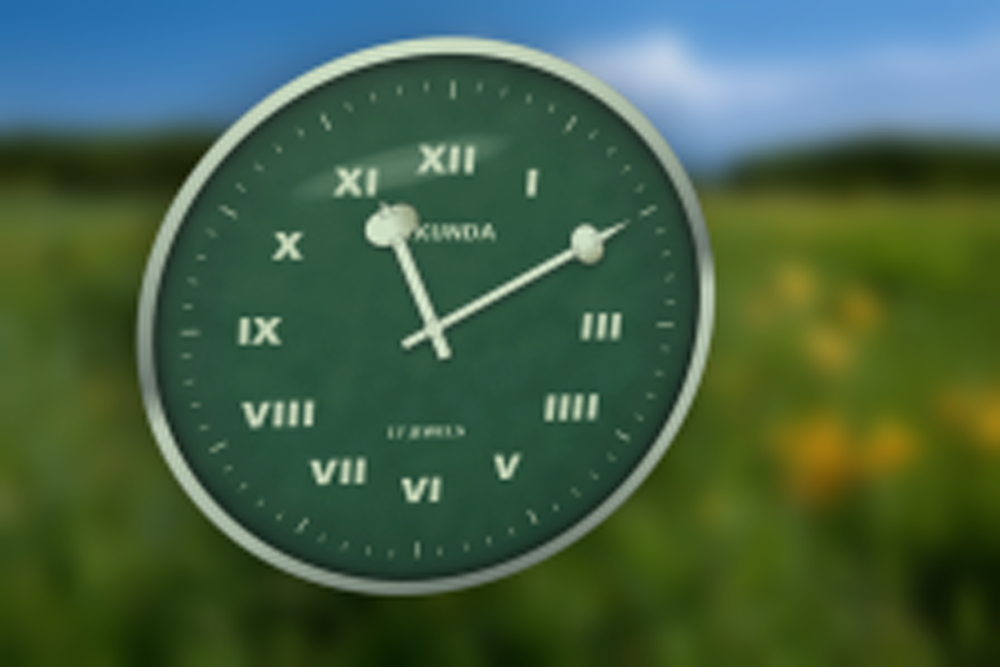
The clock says 11:10
